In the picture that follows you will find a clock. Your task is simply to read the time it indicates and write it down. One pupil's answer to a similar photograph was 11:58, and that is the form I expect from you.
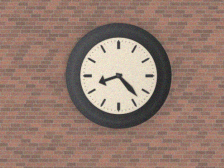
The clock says 8:23
